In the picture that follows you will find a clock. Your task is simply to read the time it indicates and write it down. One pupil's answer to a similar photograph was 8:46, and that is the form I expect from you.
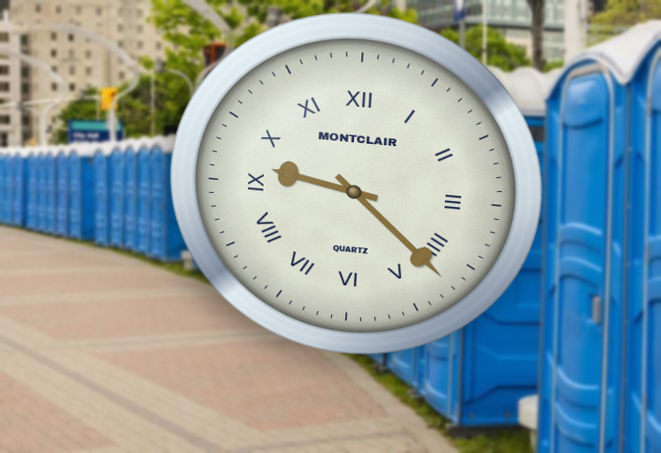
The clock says 9:22
